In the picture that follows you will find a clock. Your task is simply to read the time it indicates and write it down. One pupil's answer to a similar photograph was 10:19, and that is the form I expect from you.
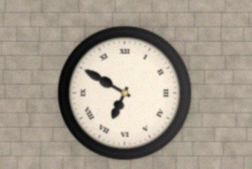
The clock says 6:50
